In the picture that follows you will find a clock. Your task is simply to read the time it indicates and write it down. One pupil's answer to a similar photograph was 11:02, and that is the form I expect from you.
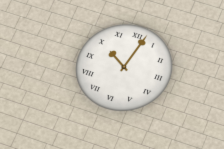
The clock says 10:02
